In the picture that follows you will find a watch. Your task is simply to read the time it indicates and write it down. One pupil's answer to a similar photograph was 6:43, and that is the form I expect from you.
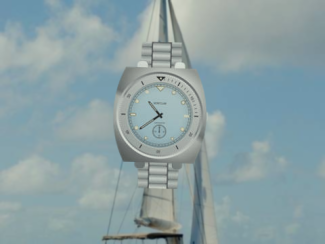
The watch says 10:39
